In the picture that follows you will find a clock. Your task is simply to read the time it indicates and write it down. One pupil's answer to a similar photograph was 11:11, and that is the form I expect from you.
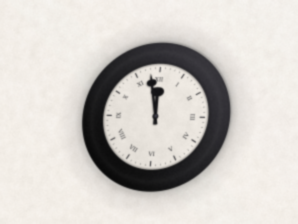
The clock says 11:58
